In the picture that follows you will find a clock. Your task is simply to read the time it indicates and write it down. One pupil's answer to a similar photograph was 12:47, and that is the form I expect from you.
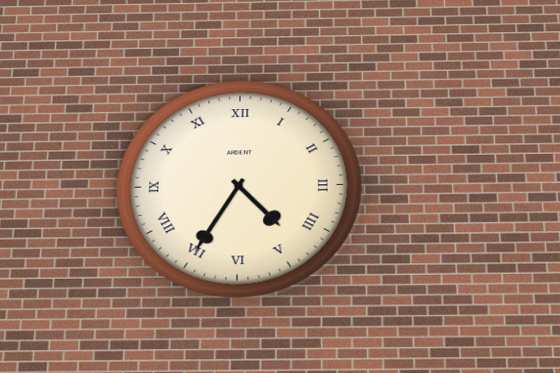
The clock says 4:35
